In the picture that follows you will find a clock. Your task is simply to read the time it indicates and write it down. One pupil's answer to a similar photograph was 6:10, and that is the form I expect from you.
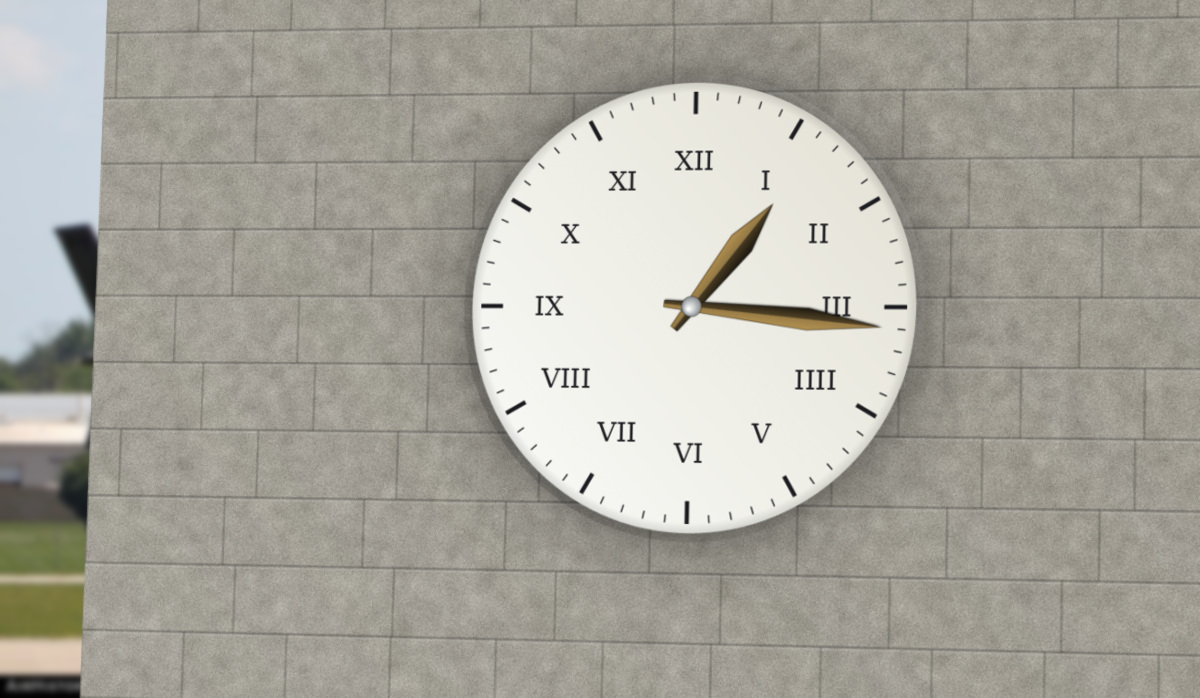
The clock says 1:16
